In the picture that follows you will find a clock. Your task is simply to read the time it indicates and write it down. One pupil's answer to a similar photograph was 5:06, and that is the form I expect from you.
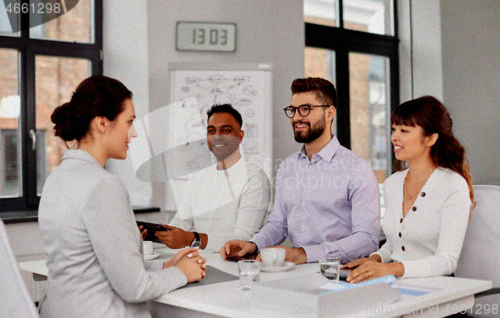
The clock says 13:03
